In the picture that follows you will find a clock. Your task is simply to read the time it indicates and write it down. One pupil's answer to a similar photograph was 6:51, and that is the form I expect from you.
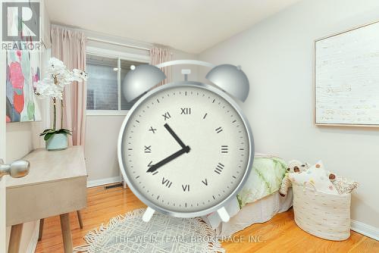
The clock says 10:40
